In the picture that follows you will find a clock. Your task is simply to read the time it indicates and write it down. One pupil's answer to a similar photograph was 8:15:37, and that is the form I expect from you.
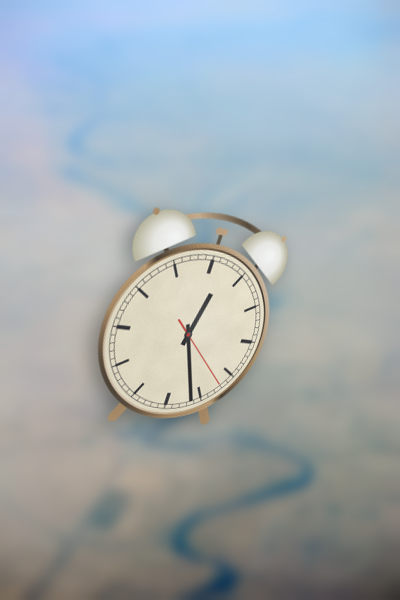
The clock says 12:26:22
